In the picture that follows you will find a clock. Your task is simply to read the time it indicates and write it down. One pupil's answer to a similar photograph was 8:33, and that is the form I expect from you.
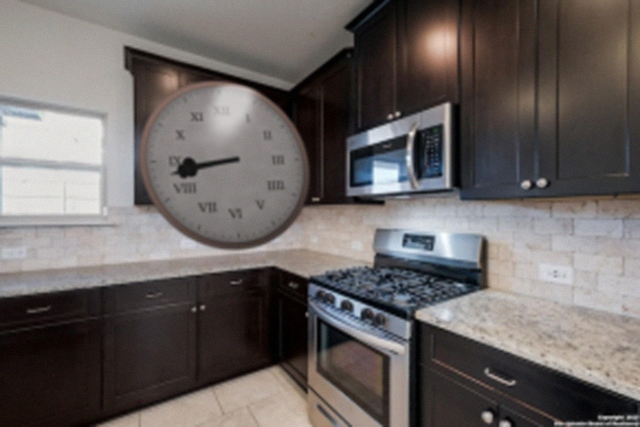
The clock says 8:43
